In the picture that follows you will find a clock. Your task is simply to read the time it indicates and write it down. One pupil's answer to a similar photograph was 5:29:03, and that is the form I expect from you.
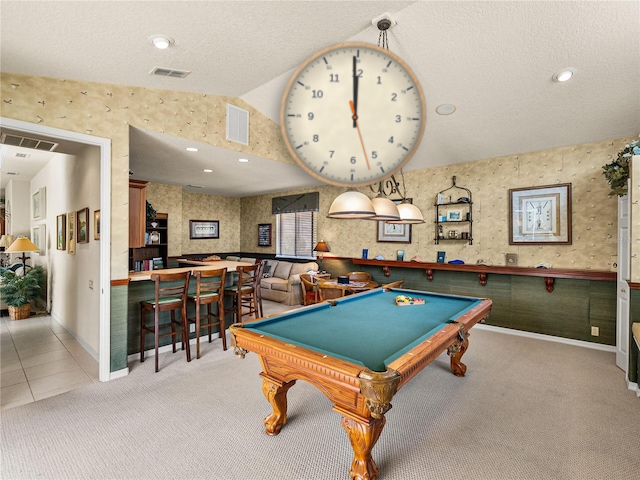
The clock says 11:59:27
